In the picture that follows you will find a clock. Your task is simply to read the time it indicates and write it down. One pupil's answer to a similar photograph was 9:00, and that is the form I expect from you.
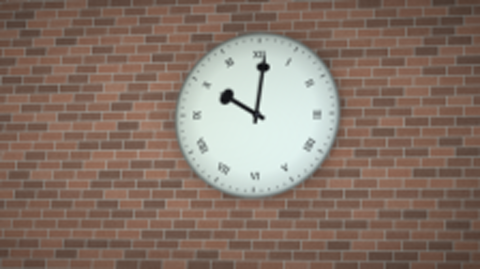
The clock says 10:01
